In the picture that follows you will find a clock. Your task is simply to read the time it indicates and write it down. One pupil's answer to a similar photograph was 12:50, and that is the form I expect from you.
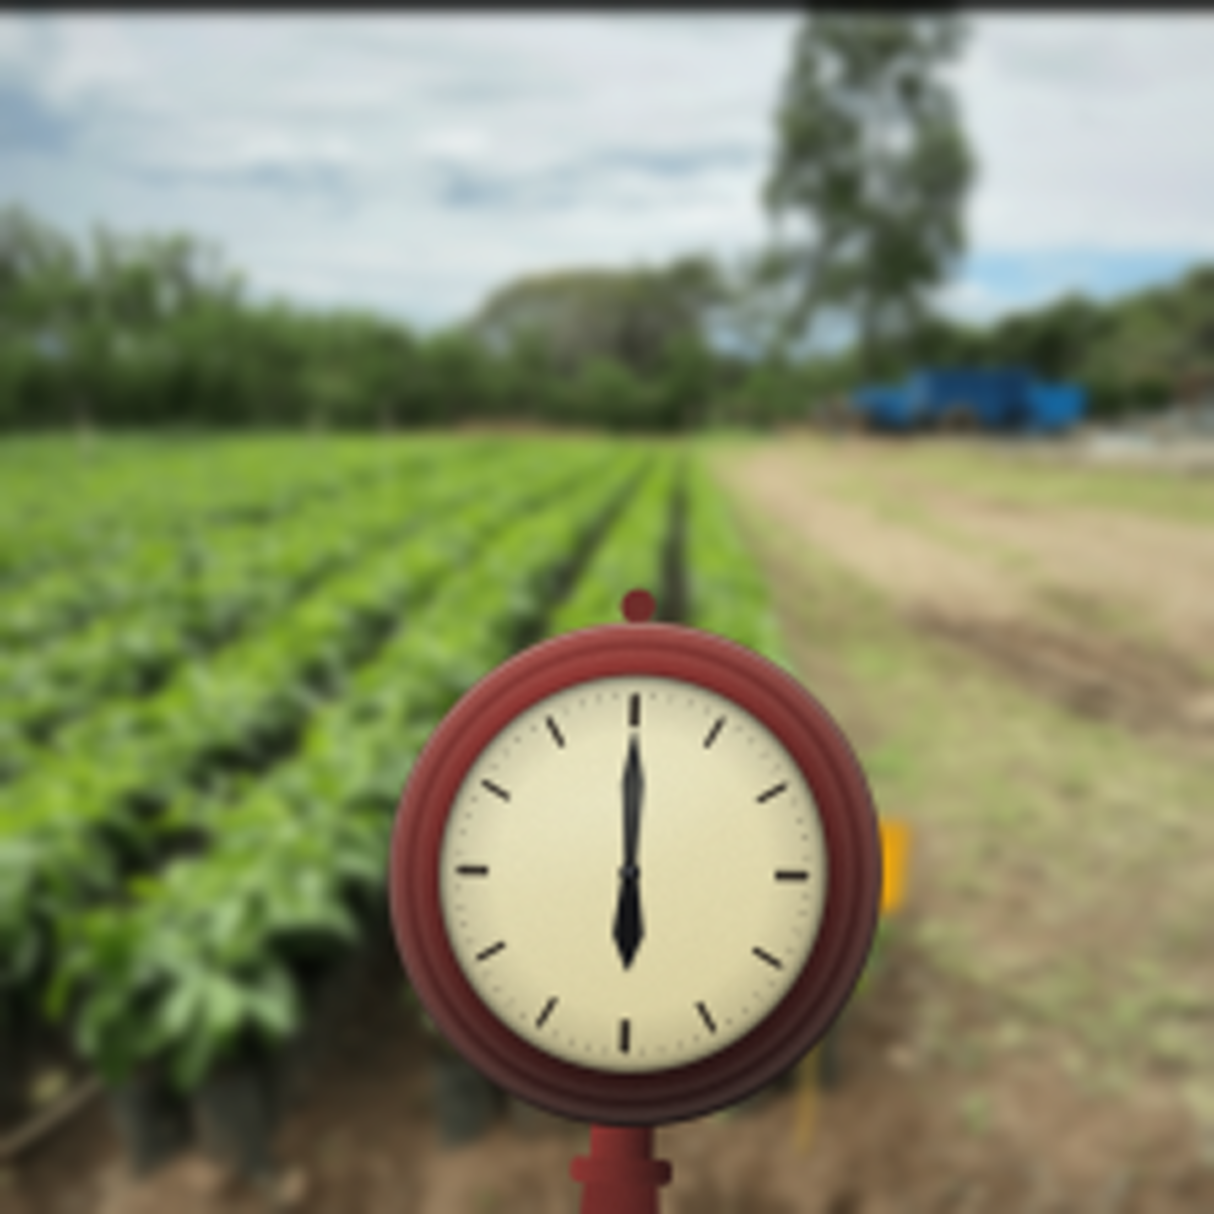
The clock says 6:00
